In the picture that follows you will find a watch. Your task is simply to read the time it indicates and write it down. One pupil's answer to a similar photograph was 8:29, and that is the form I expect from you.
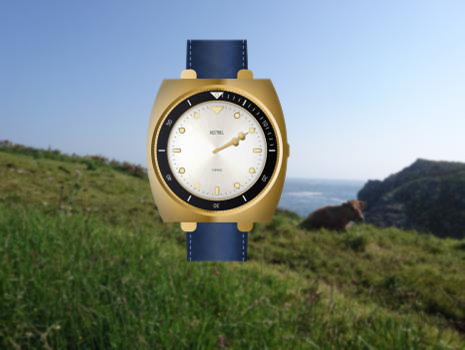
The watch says 2:10
